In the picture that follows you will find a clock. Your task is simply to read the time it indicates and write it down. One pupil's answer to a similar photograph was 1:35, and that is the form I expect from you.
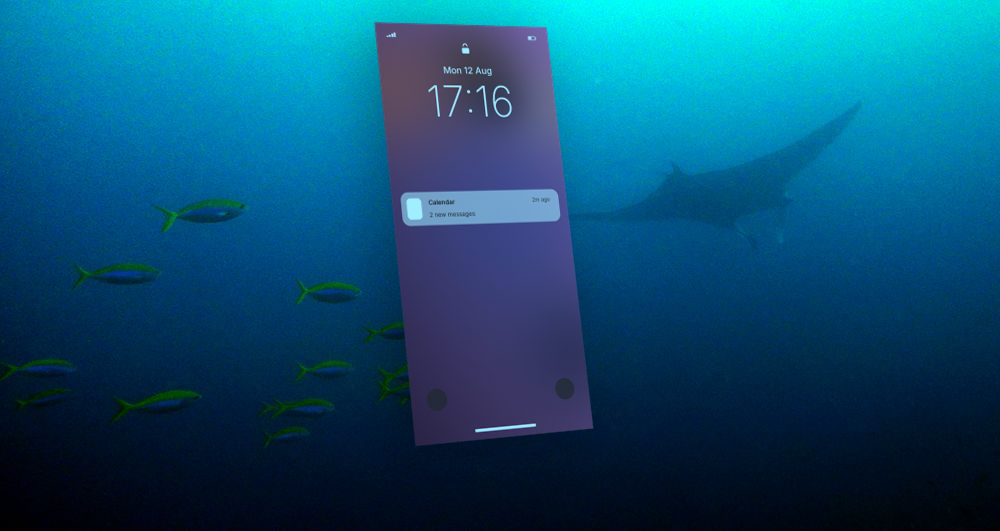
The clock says 17:16
